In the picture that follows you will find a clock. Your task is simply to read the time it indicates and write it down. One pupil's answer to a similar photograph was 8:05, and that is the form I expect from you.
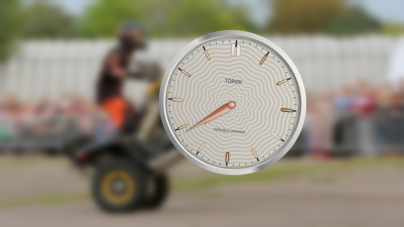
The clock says 7:39
